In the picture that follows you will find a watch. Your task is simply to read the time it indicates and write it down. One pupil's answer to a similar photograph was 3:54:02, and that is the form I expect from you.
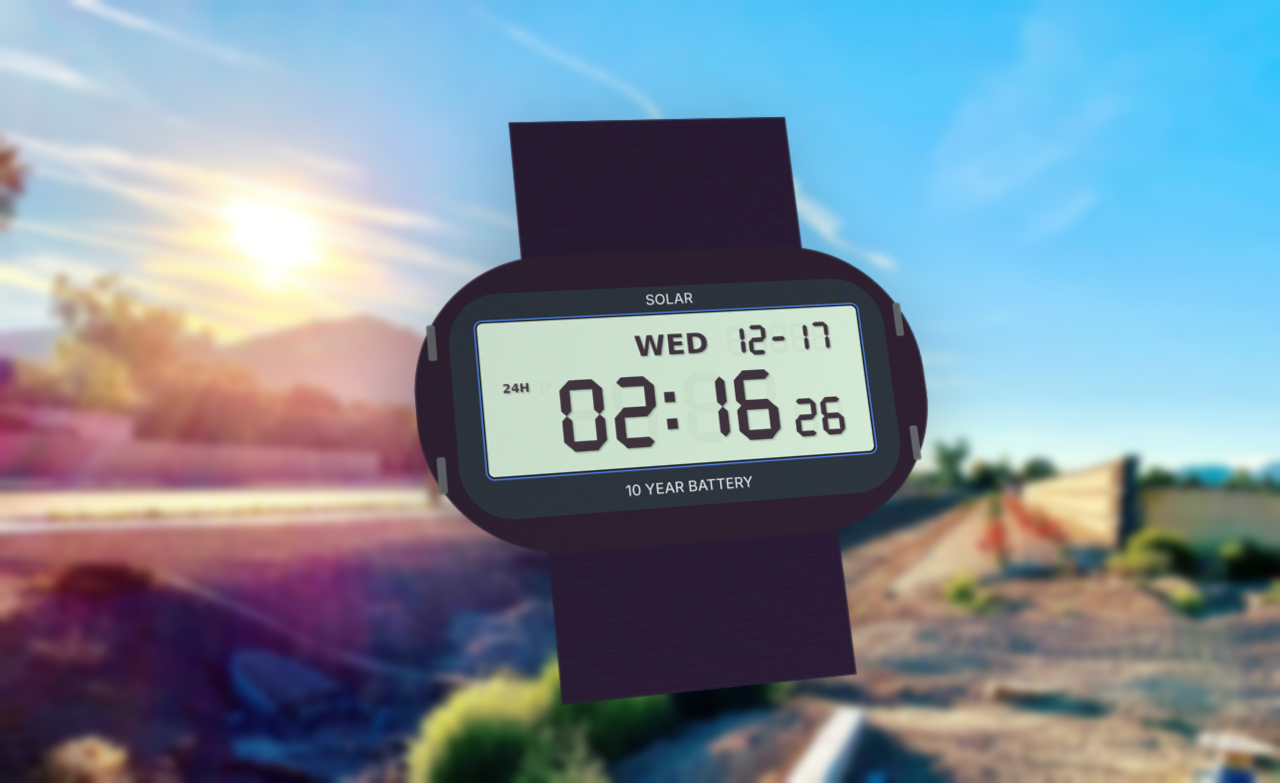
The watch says 2:16:26
